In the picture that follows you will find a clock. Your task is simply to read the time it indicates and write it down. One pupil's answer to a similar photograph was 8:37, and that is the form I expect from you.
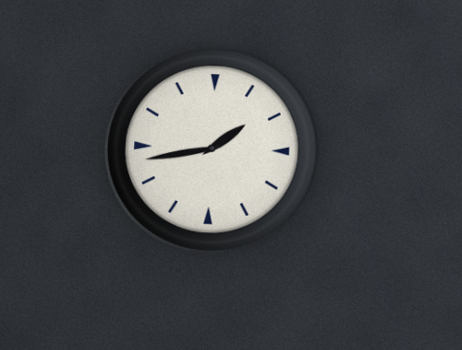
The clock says 1:43
